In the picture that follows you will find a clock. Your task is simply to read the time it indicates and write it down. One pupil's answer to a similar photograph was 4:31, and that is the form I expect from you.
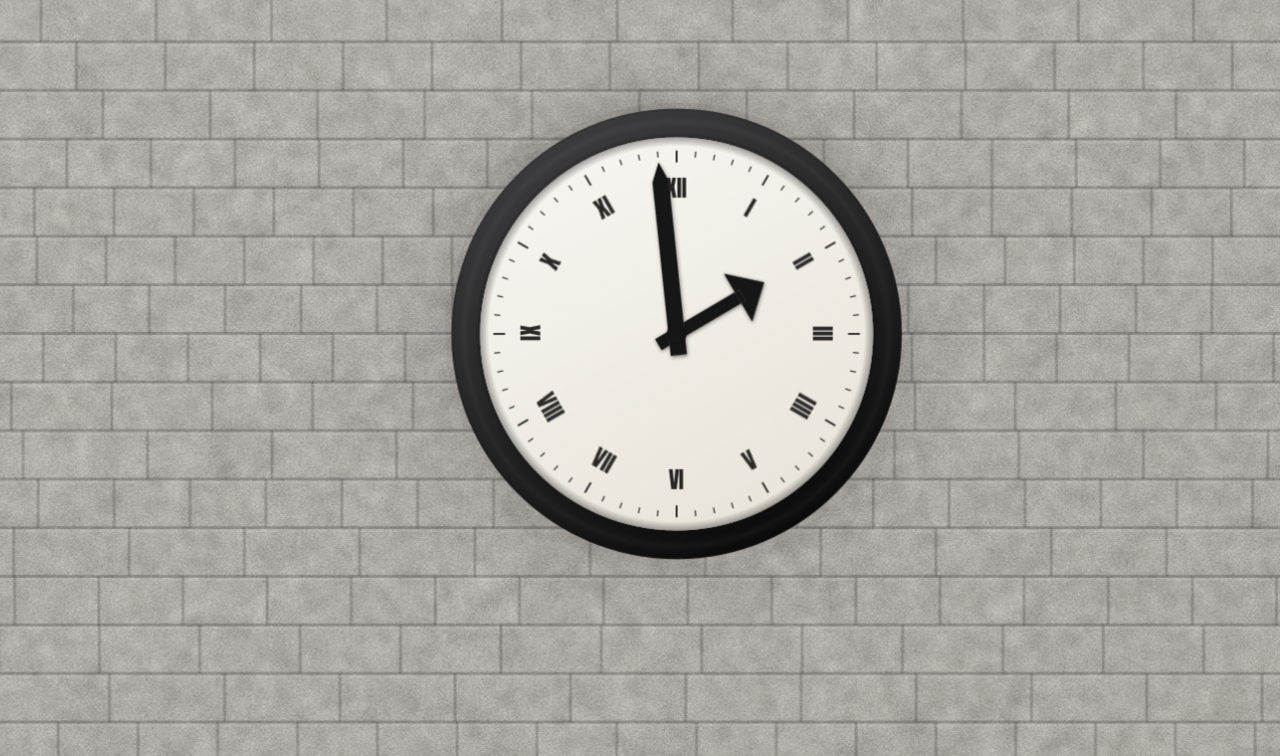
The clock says 1:59
